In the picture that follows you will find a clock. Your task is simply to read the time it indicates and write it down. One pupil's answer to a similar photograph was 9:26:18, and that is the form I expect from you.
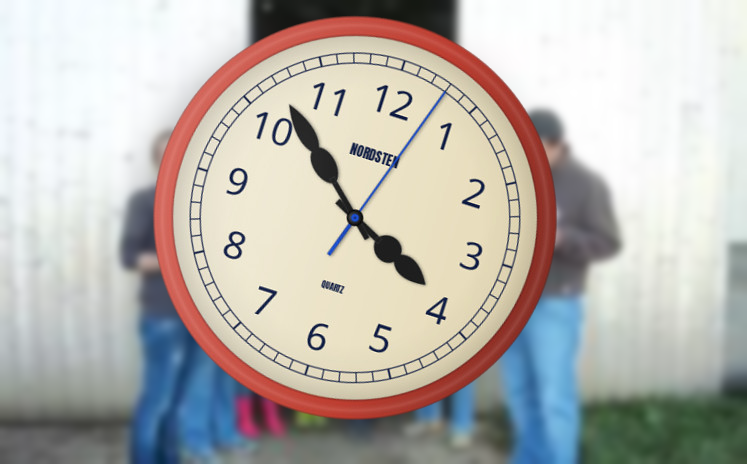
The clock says 3:52:03
